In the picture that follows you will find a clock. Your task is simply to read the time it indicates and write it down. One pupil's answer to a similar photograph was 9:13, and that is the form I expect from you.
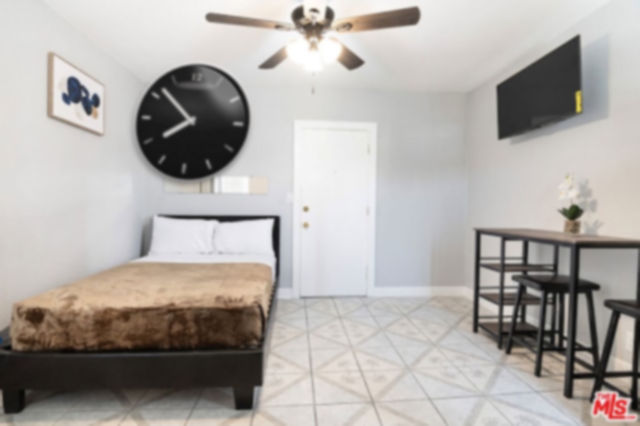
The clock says 7:52
